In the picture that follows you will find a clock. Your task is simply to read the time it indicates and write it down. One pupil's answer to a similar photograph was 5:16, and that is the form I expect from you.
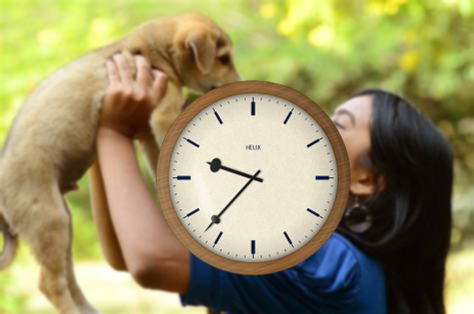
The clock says 9:37
